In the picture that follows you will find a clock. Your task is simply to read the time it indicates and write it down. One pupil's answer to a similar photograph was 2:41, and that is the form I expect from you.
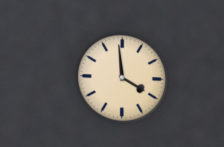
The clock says 3:59
